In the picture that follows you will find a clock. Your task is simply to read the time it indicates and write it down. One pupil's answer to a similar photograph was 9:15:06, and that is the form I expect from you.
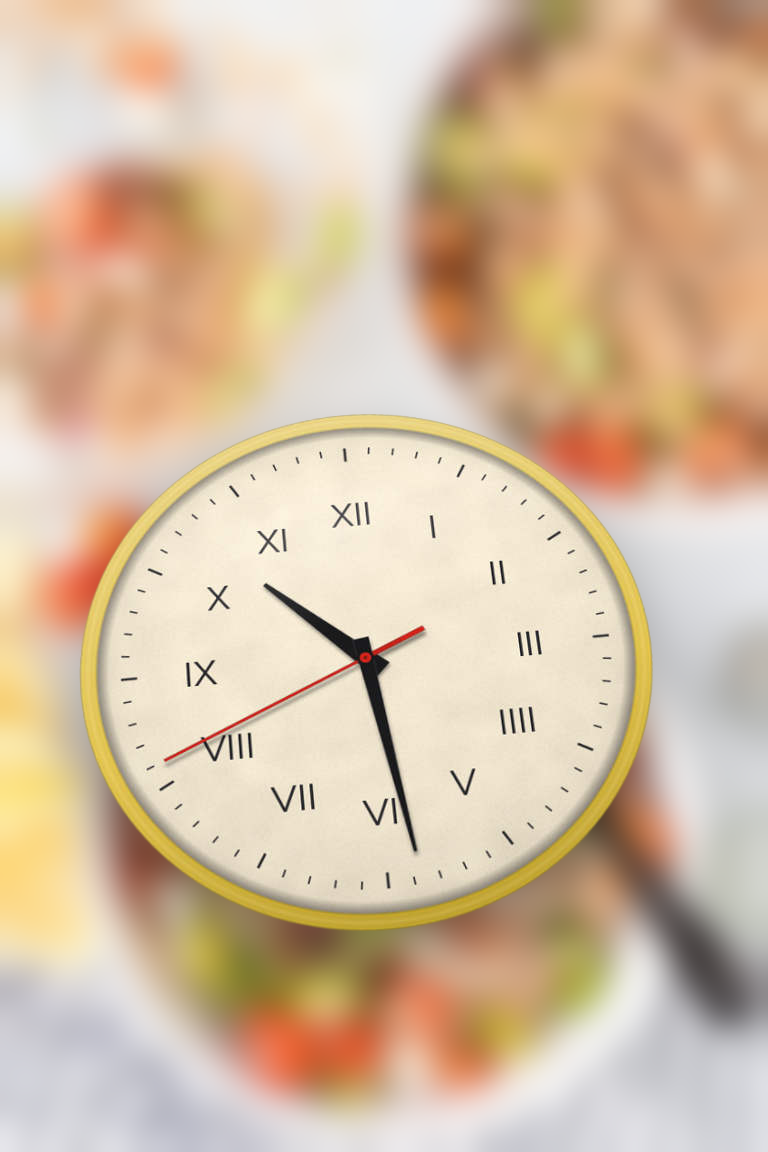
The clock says 10:28:41
